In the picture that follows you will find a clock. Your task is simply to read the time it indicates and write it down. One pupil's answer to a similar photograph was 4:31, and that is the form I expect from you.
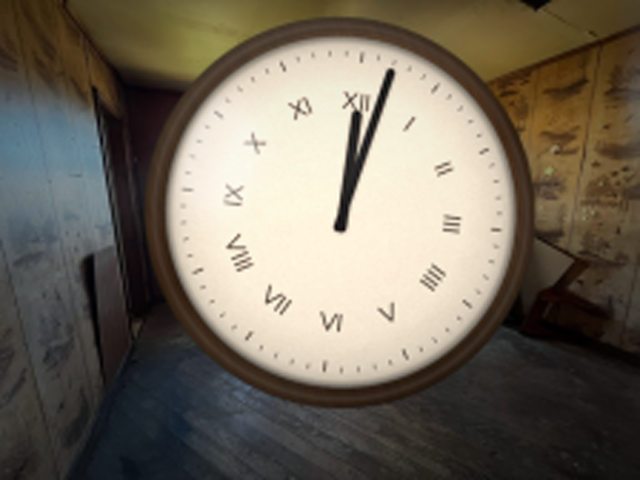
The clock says 12:02
